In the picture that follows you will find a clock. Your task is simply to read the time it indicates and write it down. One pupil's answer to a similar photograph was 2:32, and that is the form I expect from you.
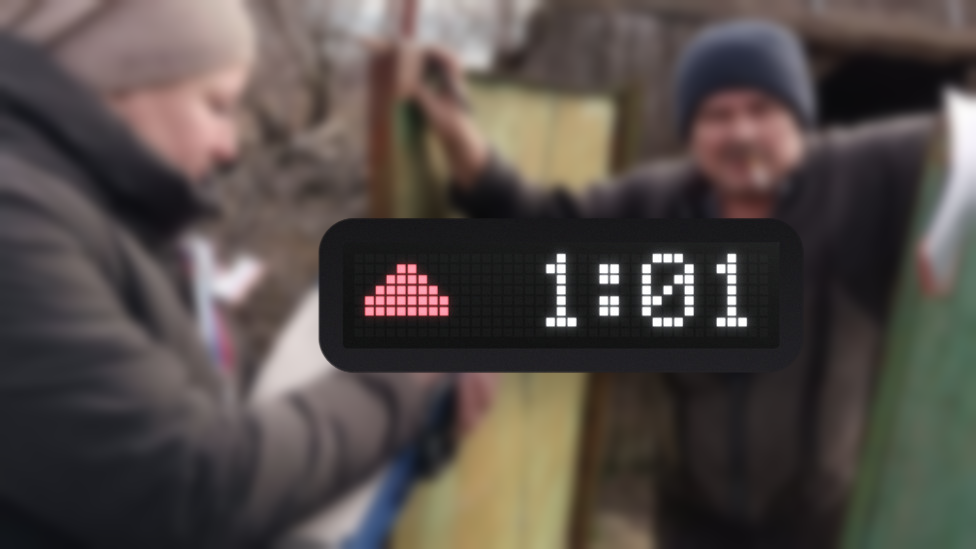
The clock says 1:01
